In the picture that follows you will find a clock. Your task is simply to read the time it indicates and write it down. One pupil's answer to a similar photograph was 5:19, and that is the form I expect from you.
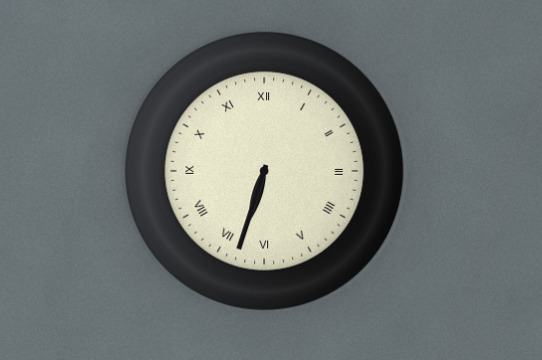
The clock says 6:33
